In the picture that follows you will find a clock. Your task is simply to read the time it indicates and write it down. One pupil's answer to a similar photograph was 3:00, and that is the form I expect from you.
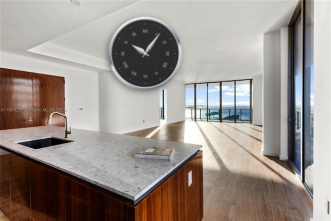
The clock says 10:06
